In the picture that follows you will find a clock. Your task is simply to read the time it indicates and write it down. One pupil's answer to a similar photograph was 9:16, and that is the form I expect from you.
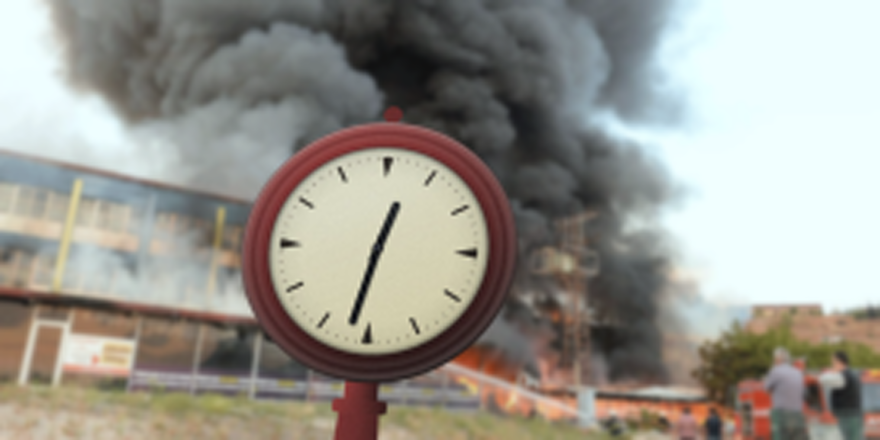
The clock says 12:32
